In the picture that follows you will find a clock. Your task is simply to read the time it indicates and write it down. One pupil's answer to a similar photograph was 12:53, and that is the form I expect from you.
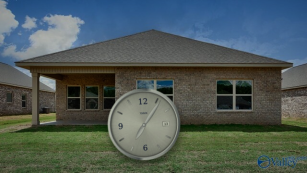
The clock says 7:06
